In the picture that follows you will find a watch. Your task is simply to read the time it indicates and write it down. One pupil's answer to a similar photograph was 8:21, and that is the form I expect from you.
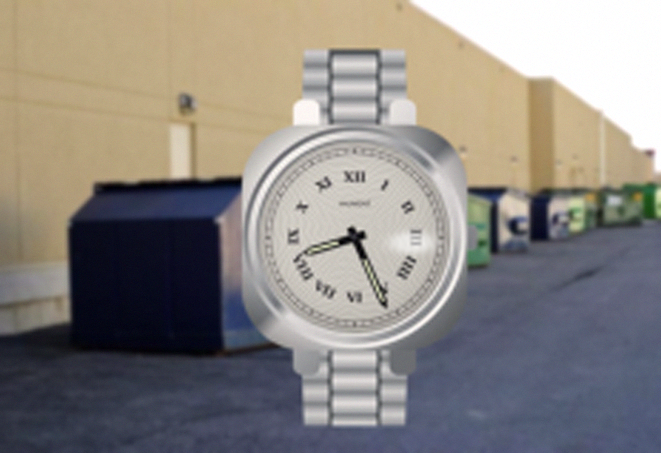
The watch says 8:26
